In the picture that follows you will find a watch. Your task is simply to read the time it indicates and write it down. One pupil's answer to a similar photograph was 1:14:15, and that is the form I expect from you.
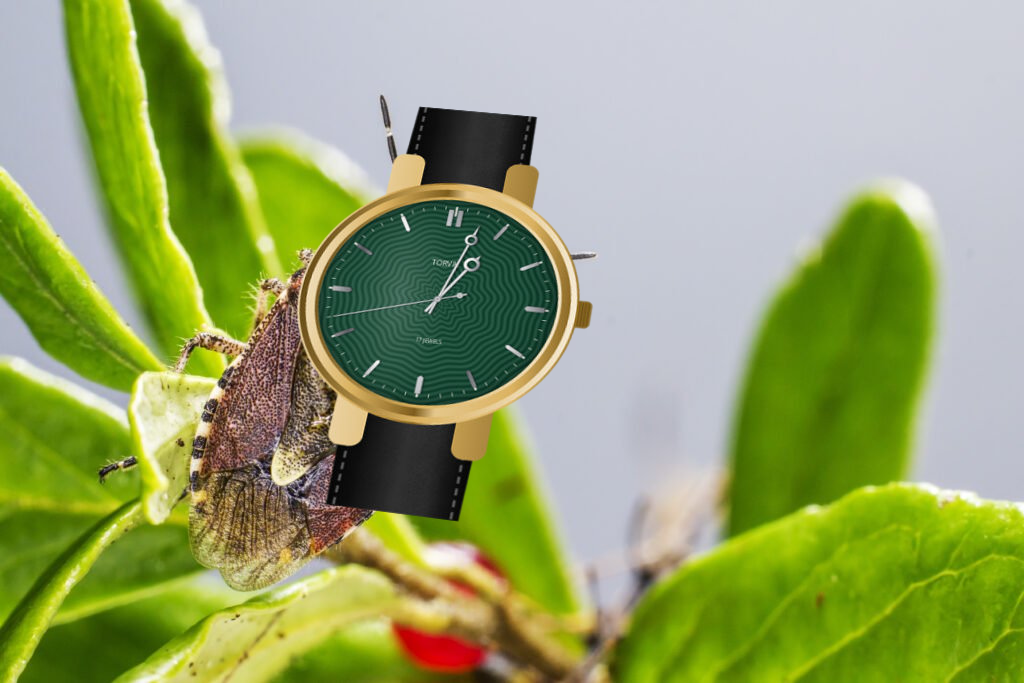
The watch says 1:02:42
